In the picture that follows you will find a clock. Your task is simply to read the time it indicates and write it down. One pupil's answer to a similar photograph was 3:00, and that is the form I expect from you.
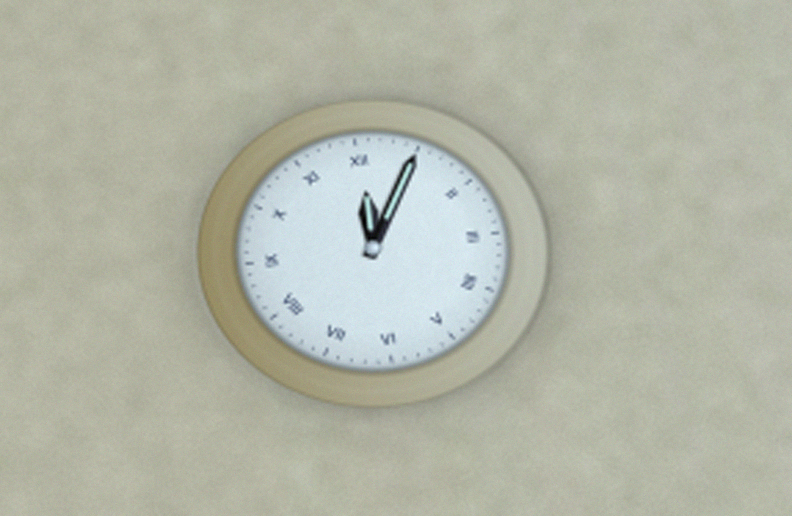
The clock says 12:05
